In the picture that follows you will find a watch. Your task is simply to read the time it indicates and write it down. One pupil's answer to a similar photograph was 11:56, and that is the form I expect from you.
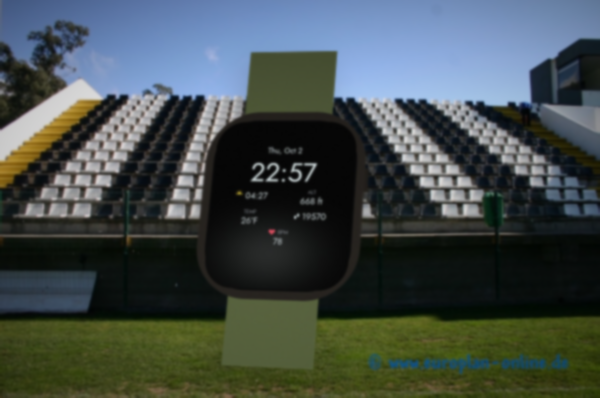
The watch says 22:57
